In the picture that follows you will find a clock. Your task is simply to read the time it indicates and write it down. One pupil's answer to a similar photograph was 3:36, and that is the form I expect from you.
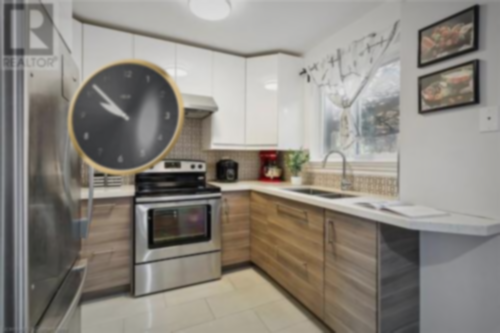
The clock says 9:52
